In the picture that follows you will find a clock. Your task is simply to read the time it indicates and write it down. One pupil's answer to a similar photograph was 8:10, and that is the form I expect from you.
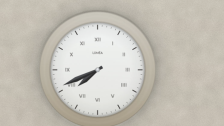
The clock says 7:41
